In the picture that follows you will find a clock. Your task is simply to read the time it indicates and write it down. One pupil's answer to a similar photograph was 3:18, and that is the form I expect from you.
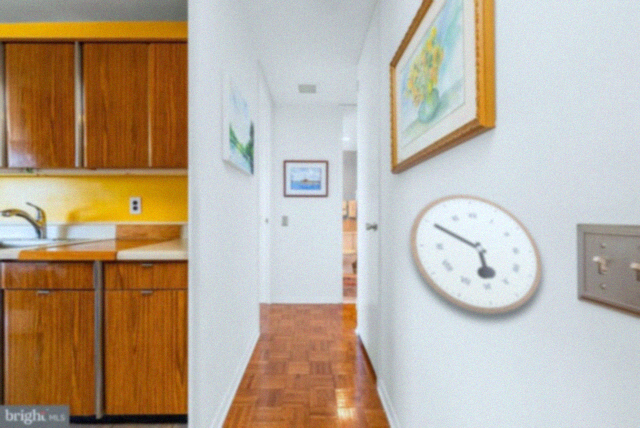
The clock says 5:50
